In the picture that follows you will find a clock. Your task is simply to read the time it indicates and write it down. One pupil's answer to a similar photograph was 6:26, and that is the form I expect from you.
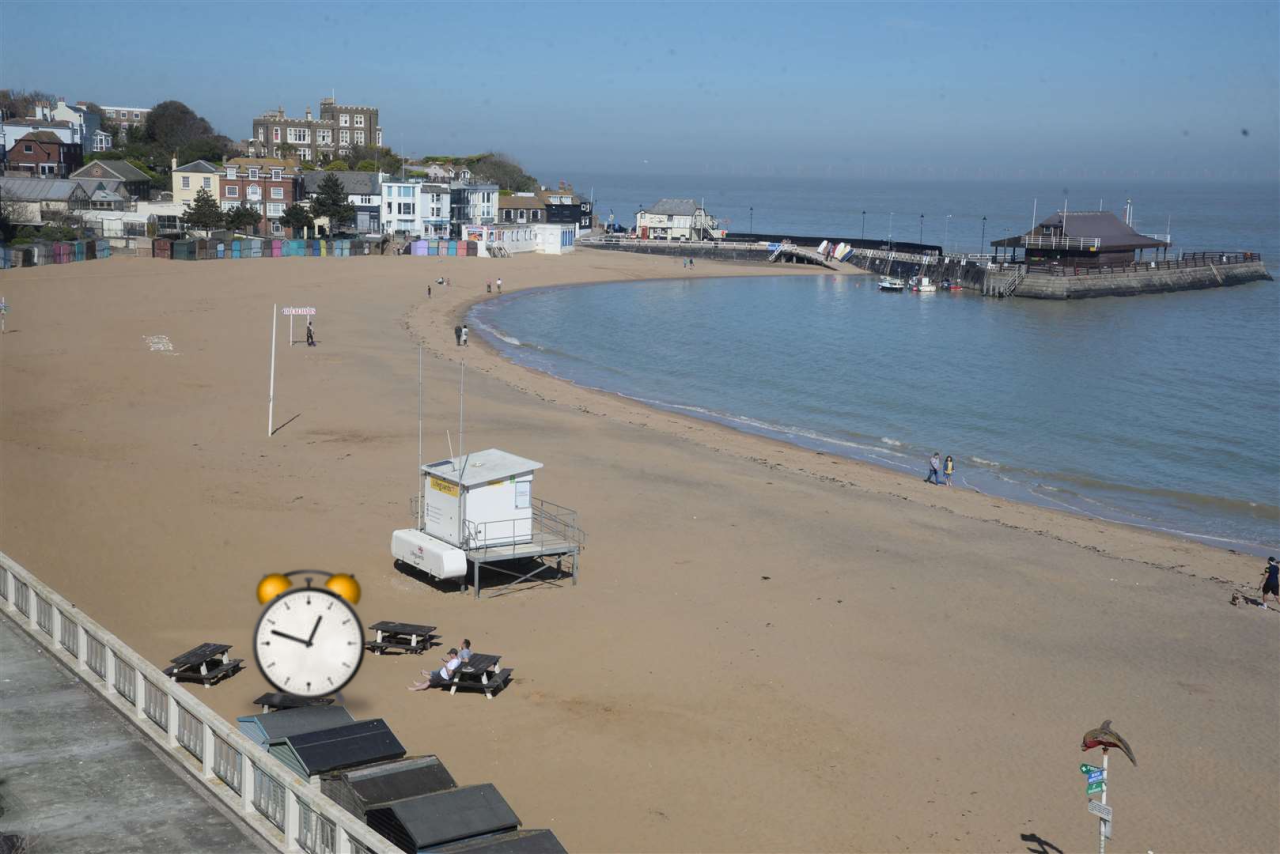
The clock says 12:48
